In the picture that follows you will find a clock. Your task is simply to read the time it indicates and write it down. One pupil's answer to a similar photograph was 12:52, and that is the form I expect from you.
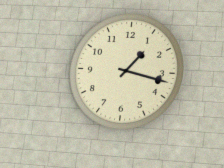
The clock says 1:17
